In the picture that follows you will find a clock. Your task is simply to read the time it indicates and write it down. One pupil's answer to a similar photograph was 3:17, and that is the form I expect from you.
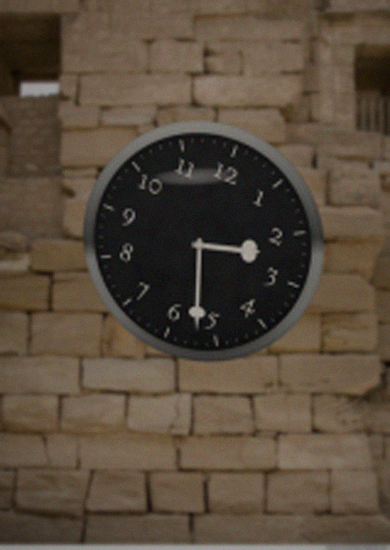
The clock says 2:27
